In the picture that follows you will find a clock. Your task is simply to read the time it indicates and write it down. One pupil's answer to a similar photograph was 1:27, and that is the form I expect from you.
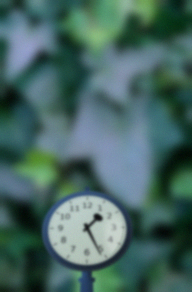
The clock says 1:26
